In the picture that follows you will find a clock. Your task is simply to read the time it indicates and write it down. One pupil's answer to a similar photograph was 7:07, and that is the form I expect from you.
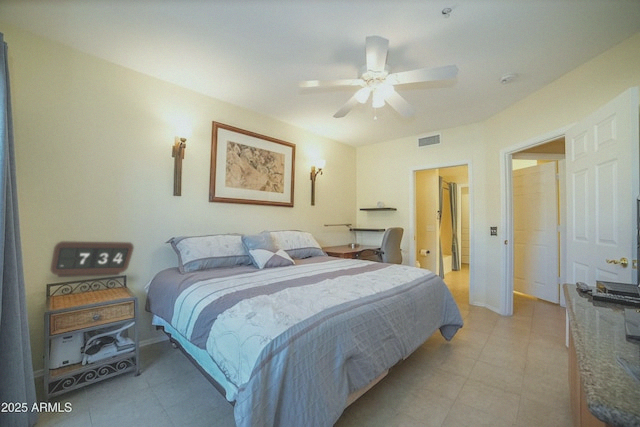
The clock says 7:34
